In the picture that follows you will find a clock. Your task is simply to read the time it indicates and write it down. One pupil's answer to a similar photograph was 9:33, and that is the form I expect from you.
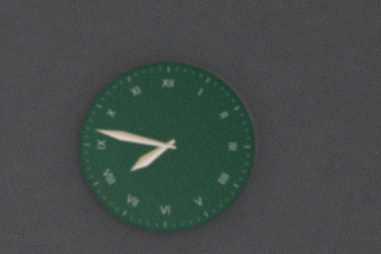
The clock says 7:47
